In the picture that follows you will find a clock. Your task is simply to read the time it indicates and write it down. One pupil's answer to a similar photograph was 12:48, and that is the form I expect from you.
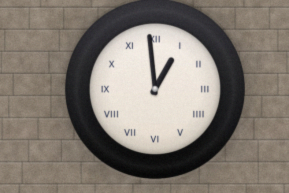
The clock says 12:59
